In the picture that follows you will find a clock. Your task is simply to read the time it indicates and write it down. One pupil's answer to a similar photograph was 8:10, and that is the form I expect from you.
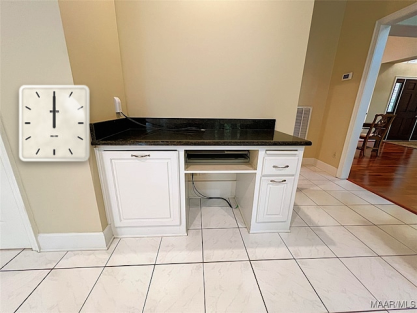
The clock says 12:00
